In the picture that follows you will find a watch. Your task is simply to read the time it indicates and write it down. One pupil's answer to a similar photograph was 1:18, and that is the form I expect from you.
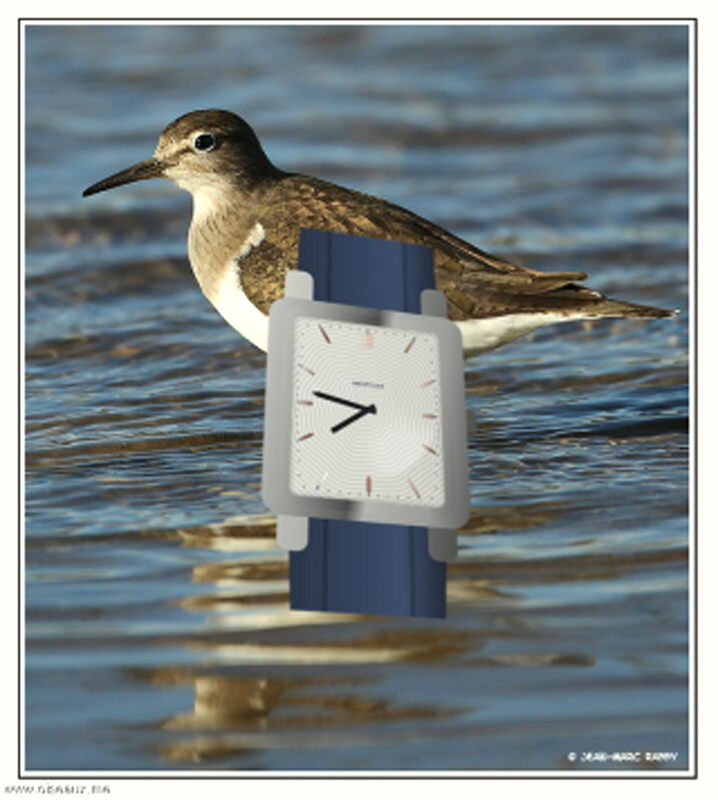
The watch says 7:47
